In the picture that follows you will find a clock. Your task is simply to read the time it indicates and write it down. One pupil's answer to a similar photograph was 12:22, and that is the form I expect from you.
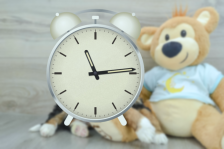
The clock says 11:14
